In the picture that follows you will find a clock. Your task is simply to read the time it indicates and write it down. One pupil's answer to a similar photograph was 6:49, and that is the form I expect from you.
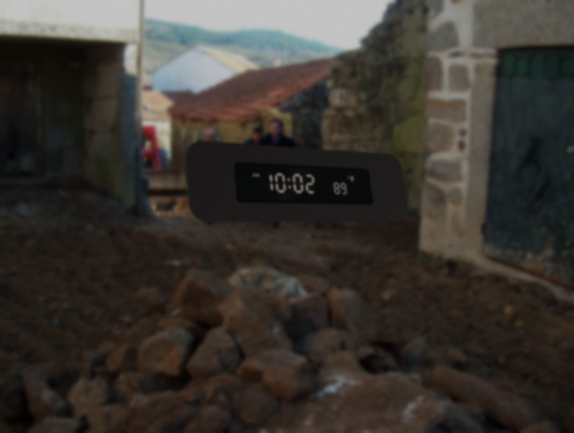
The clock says 10:02
